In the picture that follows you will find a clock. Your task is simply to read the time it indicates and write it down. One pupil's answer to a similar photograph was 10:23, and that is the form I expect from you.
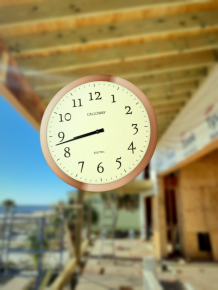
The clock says 8:43
